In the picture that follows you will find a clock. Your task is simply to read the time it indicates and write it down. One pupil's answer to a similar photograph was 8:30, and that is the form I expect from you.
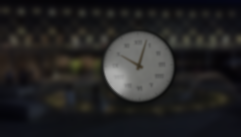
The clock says 10:03
